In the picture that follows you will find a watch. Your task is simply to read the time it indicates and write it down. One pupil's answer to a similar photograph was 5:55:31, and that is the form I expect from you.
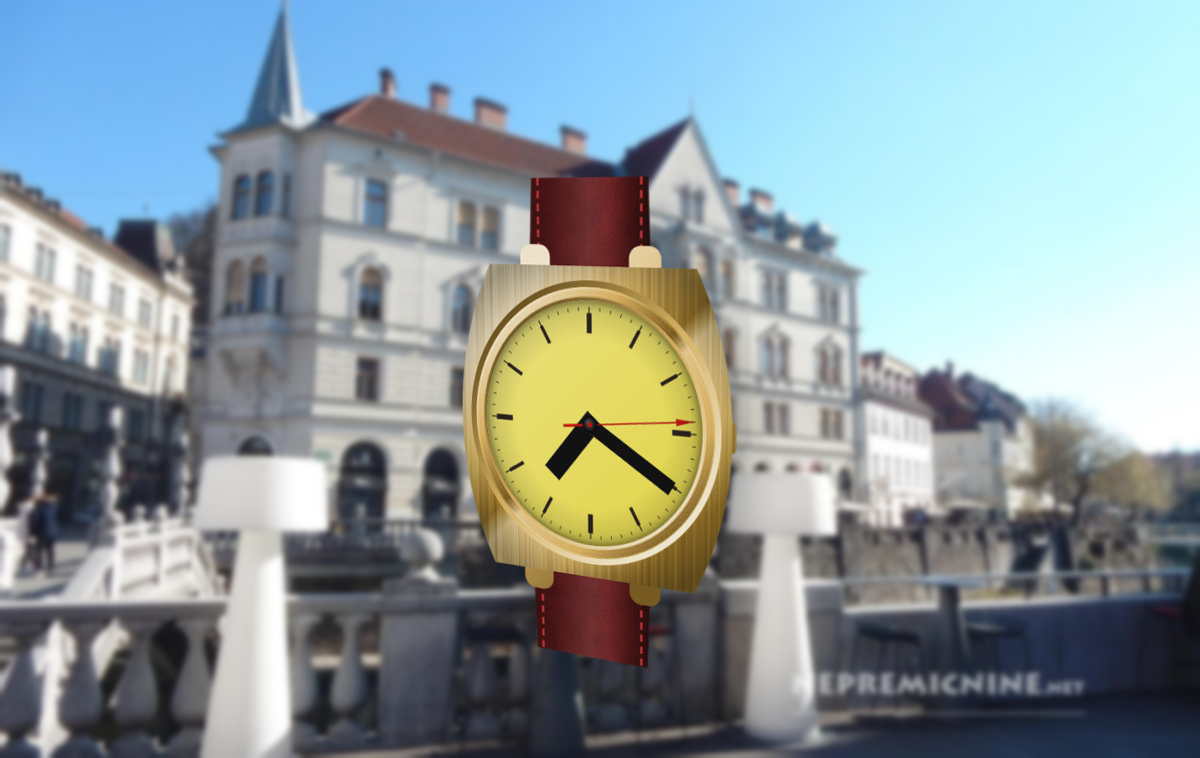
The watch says 7:20:14
